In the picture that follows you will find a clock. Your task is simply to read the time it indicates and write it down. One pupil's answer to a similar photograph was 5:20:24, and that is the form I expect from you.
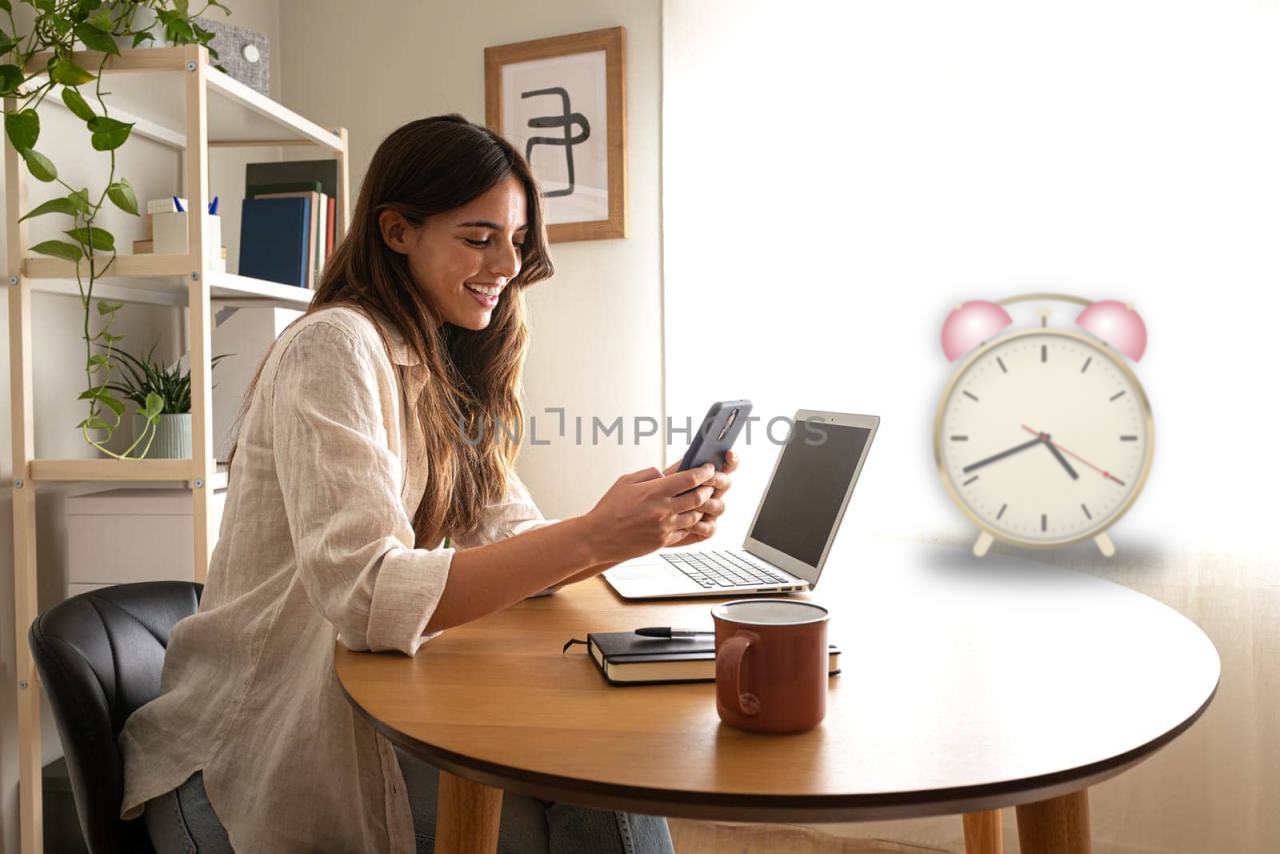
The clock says 4:41:20
